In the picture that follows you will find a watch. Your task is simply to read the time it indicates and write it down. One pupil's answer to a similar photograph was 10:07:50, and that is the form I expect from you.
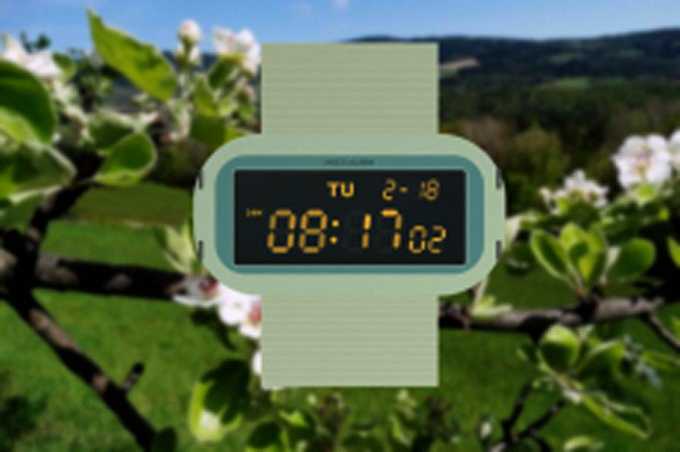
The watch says 8:17:02
